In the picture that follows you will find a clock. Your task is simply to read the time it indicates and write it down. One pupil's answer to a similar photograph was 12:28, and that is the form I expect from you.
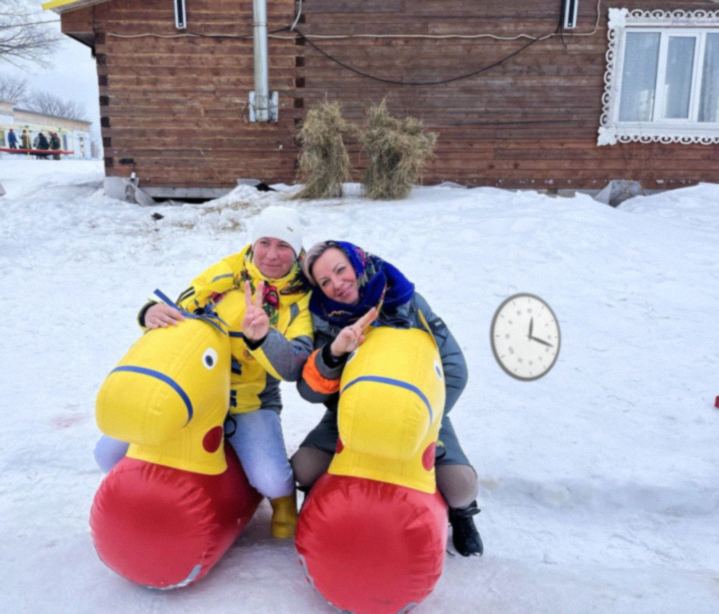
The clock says 12:18
